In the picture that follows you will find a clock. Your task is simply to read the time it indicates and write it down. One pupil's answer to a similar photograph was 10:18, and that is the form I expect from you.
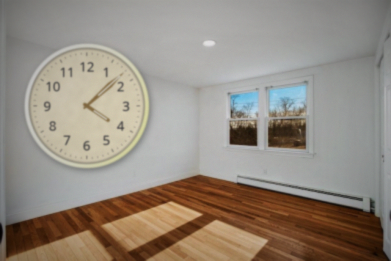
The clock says 4:08
